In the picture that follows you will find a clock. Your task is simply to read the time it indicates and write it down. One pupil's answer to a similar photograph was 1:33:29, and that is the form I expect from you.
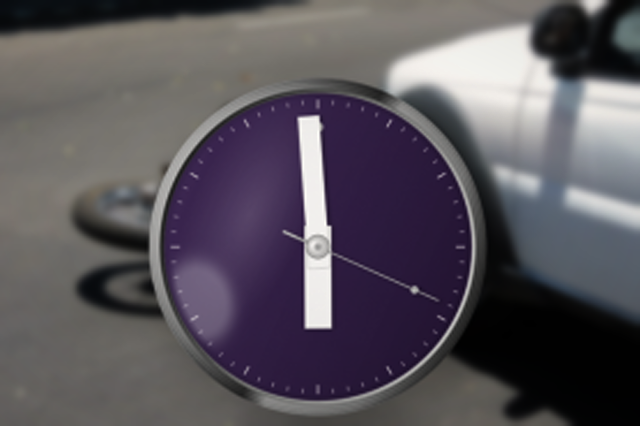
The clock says 5:59:19
